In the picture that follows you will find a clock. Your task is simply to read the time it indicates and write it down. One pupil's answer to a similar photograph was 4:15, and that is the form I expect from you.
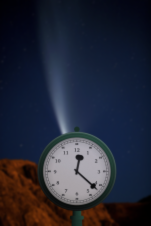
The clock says 12:22
